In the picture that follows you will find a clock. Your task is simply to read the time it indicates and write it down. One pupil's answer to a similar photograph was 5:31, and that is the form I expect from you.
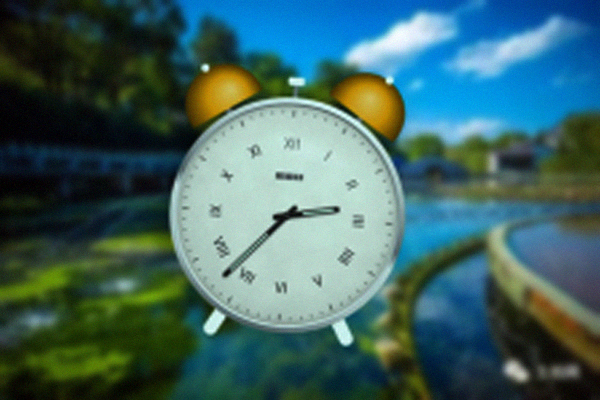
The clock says 2:37
